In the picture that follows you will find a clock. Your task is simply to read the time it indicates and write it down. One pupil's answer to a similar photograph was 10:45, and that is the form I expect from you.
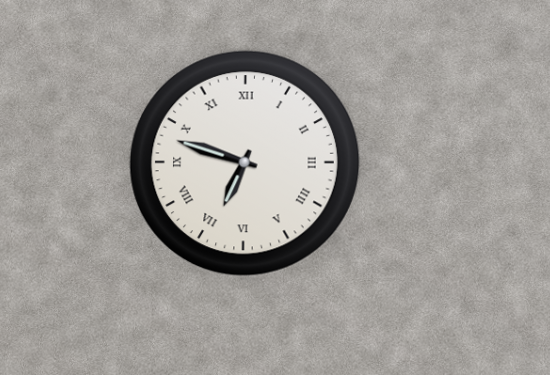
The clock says 6:48
